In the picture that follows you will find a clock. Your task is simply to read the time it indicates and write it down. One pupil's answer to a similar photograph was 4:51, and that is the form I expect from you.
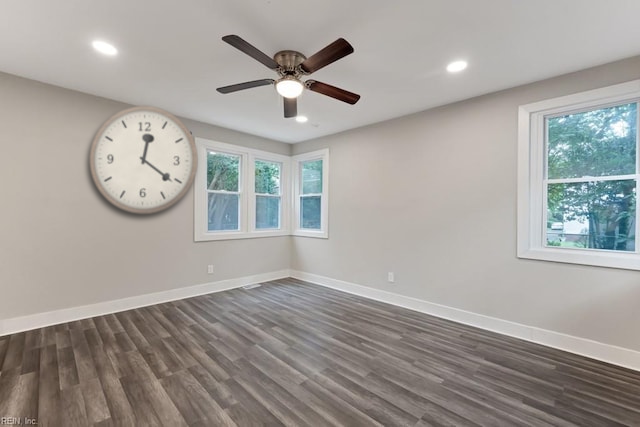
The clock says 12:21
